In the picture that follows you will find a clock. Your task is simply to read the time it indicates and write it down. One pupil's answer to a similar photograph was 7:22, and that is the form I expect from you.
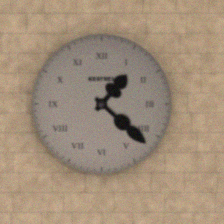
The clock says 1:22
